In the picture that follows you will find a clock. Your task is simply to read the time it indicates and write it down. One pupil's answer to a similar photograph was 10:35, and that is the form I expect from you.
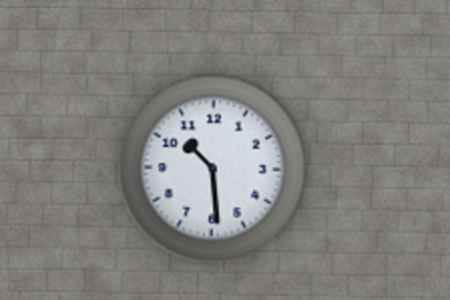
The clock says 10:29
